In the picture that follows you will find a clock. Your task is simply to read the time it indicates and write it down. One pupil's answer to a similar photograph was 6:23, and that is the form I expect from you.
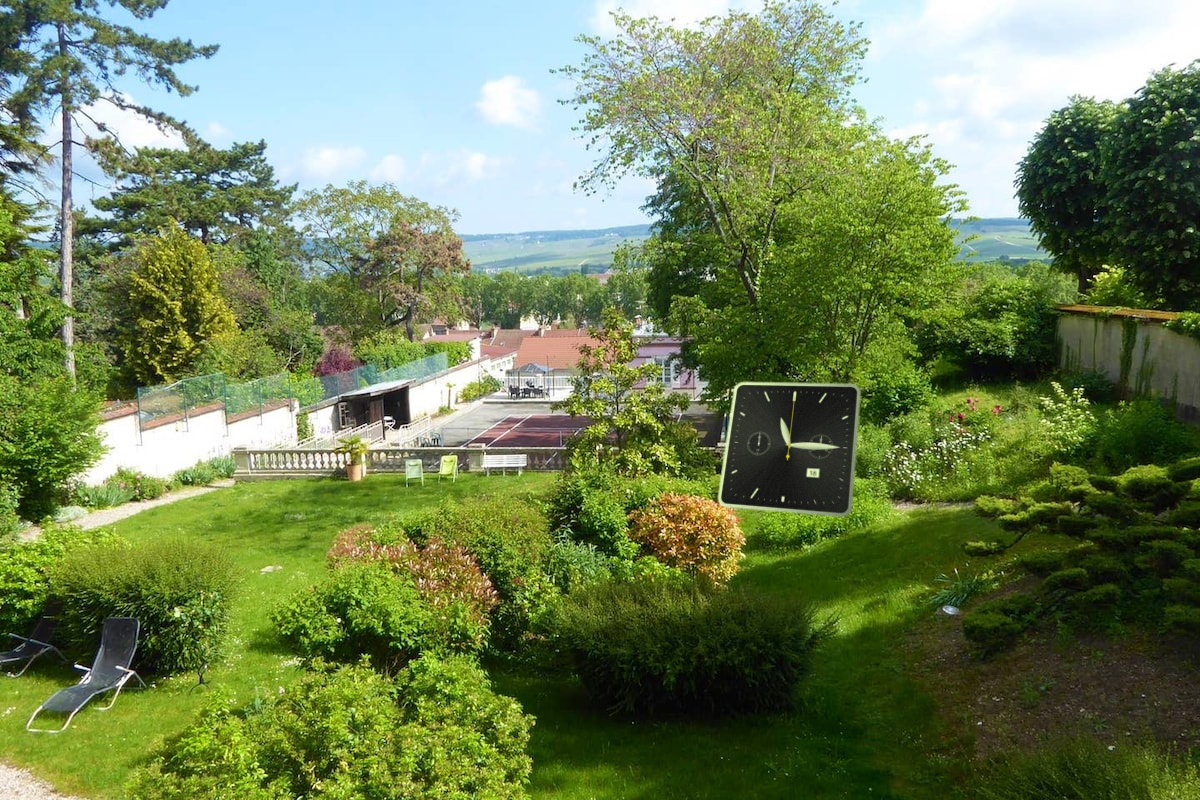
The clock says 11:15
